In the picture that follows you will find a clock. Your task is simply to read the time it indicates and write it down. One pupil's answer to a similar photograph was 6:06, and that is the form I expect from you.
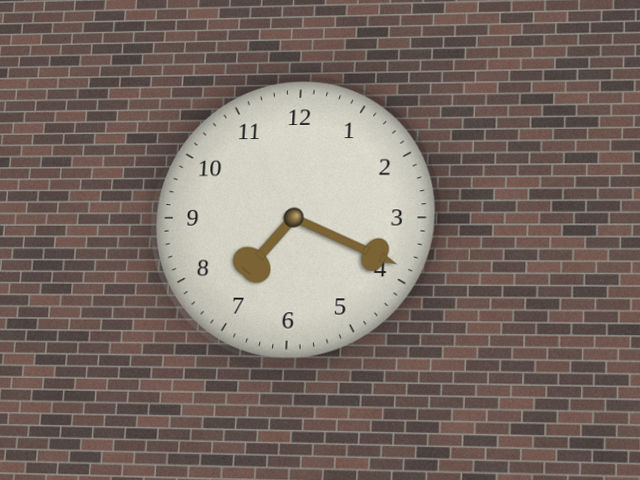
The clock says 7:19
